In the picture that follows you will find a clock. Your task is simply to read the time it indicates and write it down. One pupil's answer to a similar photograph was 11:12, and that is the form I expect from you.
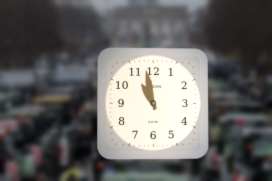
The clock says 10:58
